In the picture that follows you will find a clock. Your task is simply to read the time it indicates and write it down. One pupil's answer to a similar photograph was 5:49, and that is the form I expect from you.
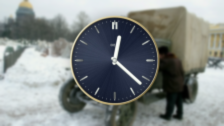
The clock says 12:22
